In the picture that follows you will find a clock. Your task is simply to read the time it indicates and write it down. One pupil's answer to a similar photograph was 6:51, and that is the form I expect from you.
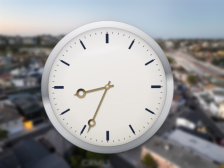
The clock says 8:34
